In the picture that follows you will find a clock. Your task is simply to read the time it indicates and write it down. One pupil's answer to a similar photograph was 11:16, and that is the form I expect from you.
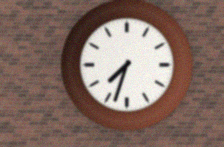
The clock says 7:33
